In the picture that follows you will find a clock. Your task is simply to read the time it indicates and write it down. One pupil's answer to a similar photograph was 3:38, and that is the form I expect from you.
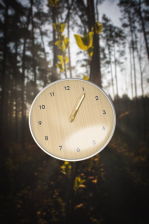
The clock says 1:06
